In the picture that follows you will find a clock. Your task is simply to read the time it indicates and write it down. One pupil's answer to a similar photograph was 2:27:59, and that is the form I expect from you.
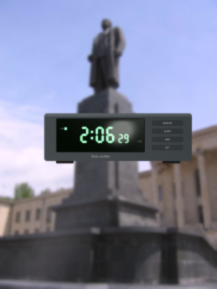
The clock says 2:06:29
